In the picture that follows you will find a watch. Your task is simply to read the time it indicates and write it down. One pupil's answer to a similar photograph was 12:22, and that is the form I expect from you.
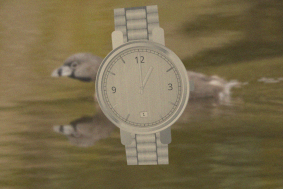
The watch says 1:00
